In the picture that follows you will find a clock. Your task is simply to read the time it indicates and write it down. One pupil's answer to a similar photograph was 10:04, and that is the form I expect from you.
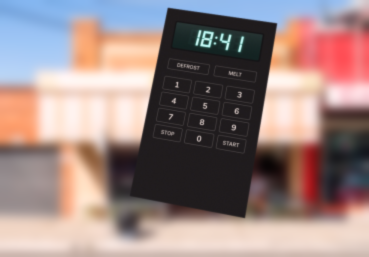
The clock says 18:41
